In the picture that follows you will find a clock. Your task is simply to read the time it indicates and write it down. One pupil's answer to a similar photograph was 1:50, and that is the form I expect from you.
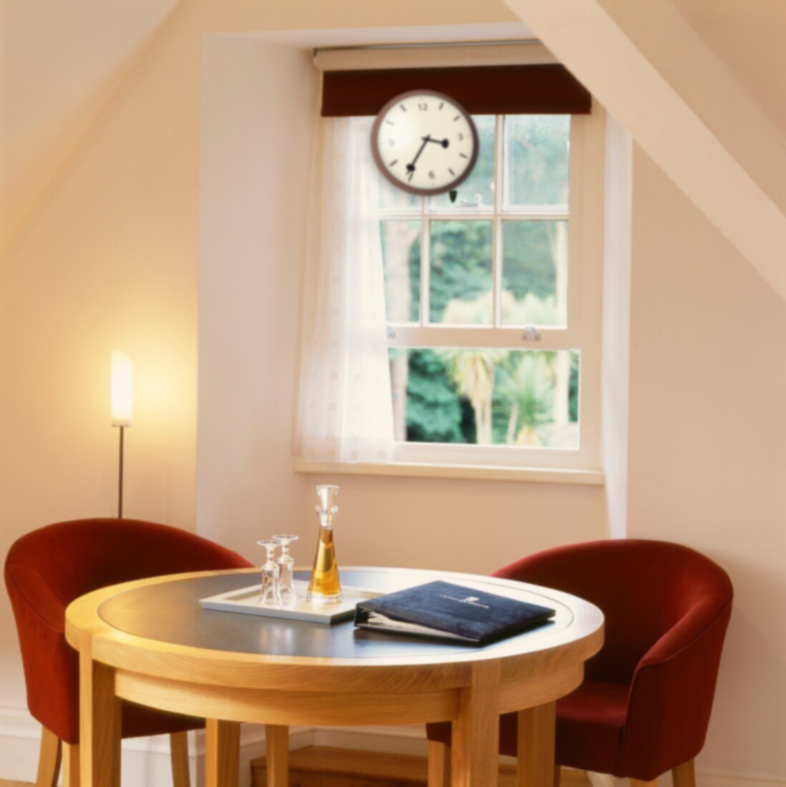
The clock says 3:36
